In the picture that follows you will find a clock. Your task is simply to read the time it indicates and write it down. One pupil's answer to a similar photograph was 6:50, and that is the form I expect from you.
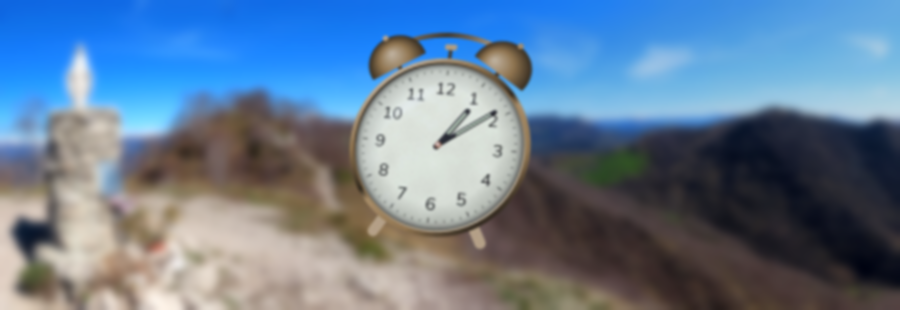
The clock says 1:09
